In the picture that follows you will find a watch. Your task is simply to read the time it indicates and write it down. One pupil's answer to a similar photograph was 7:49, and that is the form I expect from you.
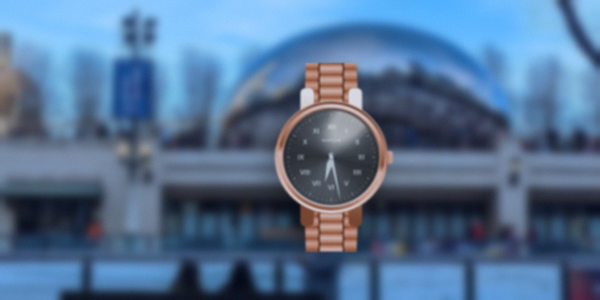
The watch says 6:28
